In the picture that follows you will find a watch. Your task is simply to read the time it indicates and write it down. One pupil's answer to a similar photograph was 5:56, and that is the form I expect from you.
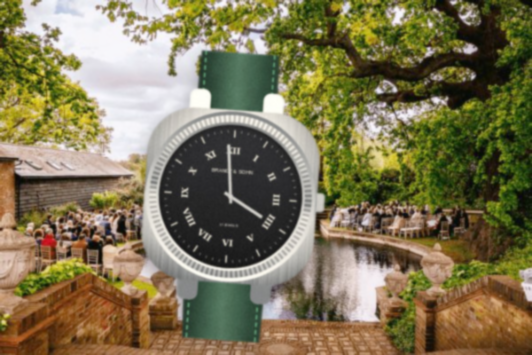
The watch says 3:59
